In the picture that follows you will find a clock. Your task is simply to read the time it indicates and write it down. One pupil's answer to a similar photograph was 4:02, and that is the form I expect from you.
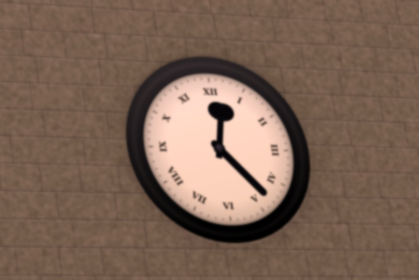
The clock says 12:23
